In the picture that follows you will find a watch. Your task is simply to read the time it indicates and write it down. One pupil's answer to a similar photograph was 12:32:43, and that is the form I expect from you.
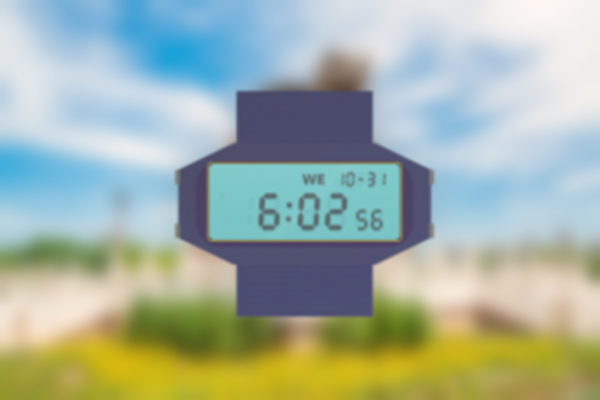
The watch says 6:02:56
